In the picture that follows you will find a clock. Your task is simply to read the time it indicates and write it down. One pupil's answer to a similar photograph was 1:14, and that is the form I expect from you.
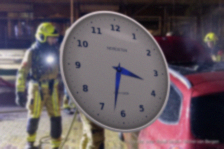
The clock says 3:32
